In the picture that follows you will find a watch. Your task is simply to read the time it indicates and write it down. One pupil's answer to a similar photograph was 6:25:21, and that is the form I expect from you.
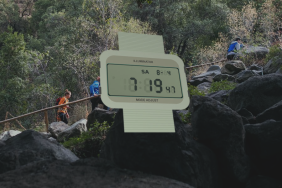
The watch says 7:19:47
